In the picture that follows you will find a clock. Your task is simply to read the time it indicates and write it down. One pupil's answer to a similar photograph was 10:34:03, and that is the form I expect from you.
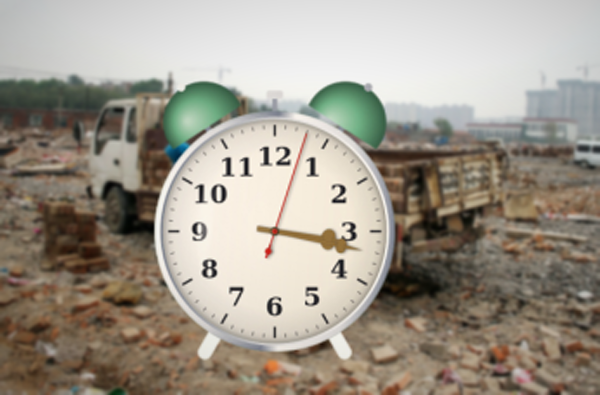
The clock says 3:17:03
